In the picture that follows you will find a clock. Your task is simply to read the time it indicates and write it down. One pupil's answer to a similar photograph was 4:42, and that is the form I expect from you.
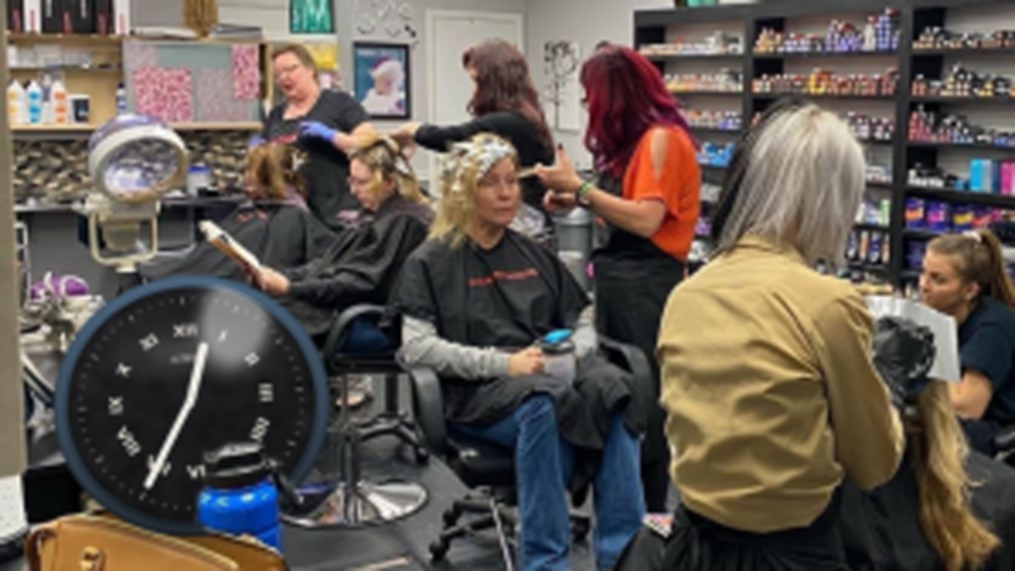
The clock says 12:35
